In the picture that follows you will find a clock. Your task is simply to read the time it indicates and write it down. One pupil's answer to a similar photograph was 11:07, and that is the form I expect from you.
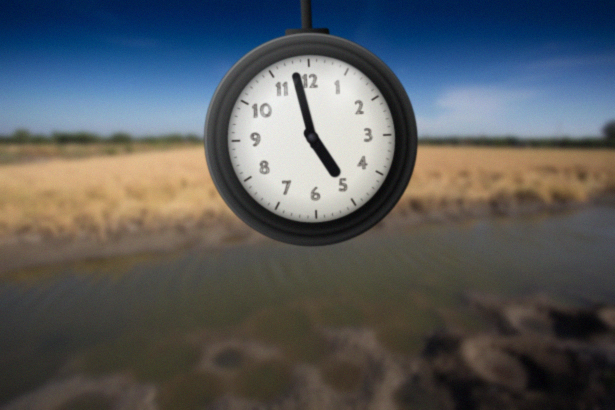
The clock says 4:58
